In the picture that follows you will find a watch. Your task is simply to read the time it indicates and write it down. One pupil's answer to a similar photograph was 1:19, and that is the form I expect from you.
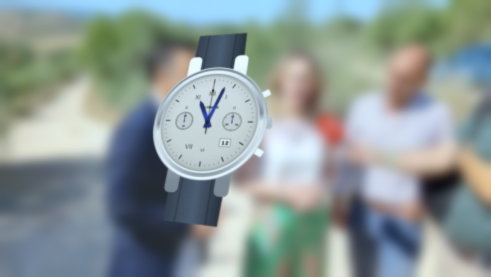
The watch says 11:03
